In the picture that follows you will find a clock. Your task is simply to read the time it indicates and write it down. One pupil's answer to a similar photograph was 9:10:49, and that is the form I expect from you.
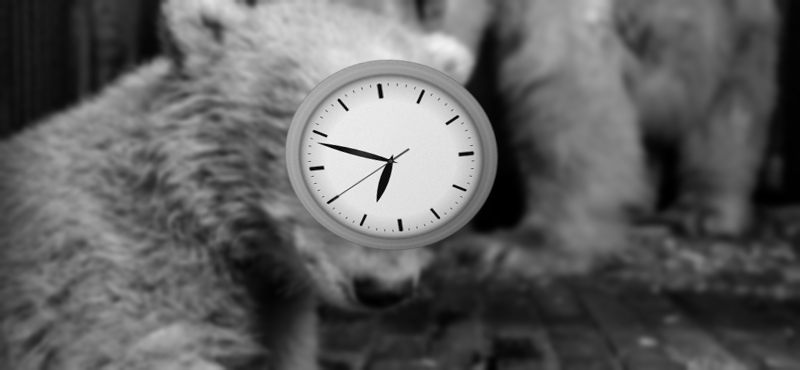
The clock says 6:48:40
